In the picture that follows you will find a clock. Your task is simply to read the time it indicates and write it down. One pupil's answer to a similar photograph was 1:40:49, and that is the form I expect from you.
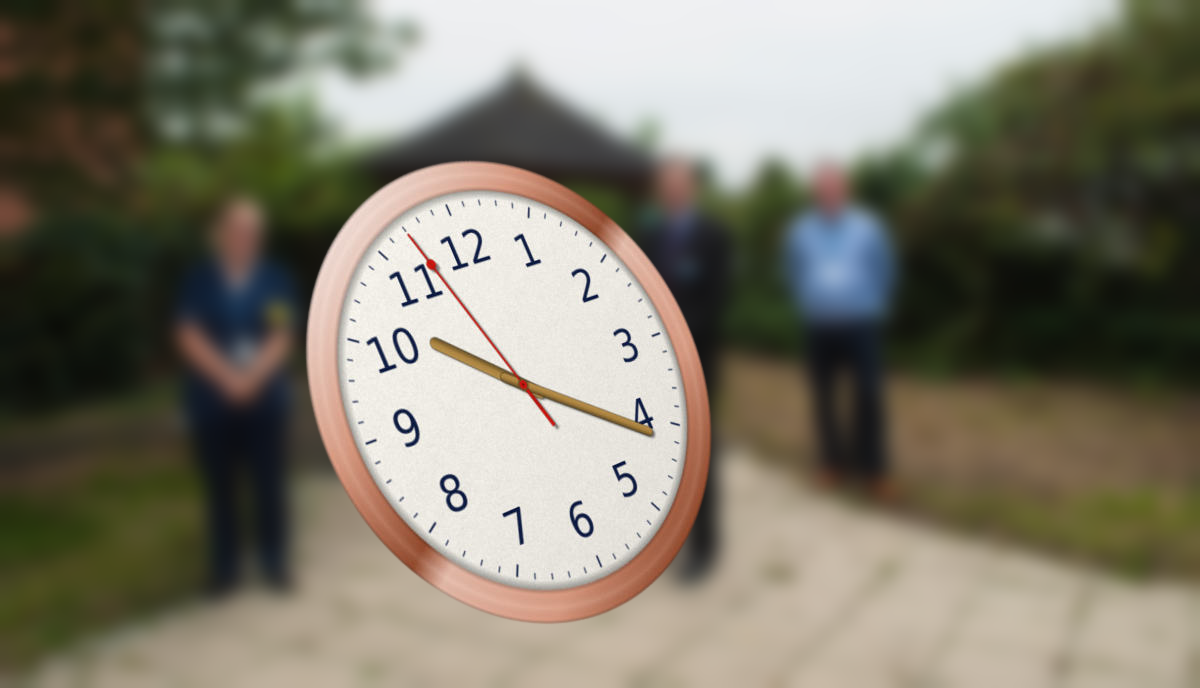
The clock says 10:20:57
